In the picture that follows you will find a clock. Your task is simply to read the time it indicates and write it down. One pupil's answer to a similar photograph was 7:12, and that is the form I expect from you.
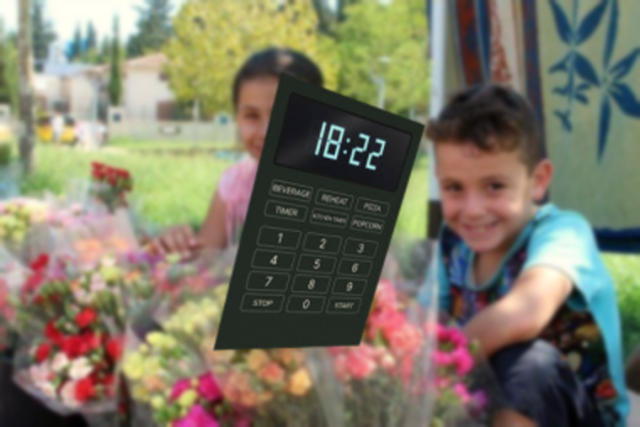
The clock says 18:22
